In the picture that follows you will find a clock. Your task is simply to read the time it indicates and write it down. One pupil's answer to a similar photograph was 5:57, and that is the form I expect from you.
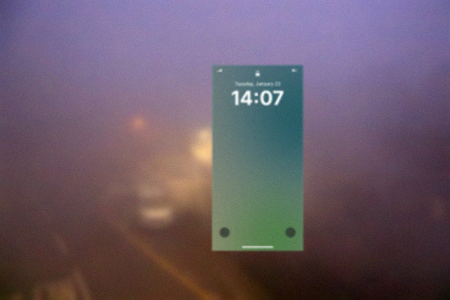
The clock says 14:07
